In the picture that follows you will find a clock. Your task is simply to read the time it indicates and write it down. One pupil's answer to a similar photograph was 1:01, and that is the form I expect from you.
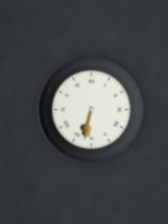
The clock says 6:32
